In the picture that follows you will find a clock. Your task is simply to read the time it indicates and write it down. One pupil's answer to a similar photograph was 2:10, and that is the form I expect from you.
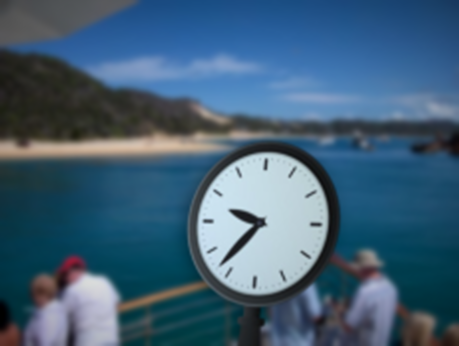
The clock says 9:37
